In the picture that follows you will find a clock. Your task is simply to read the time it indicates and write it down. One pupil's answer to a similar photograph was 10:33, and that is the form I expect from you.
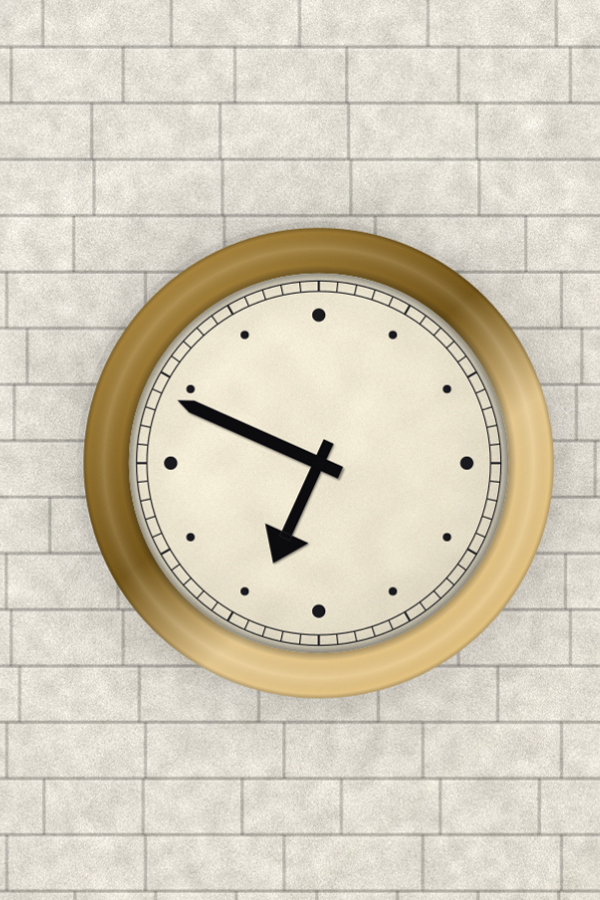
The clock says 6:49
